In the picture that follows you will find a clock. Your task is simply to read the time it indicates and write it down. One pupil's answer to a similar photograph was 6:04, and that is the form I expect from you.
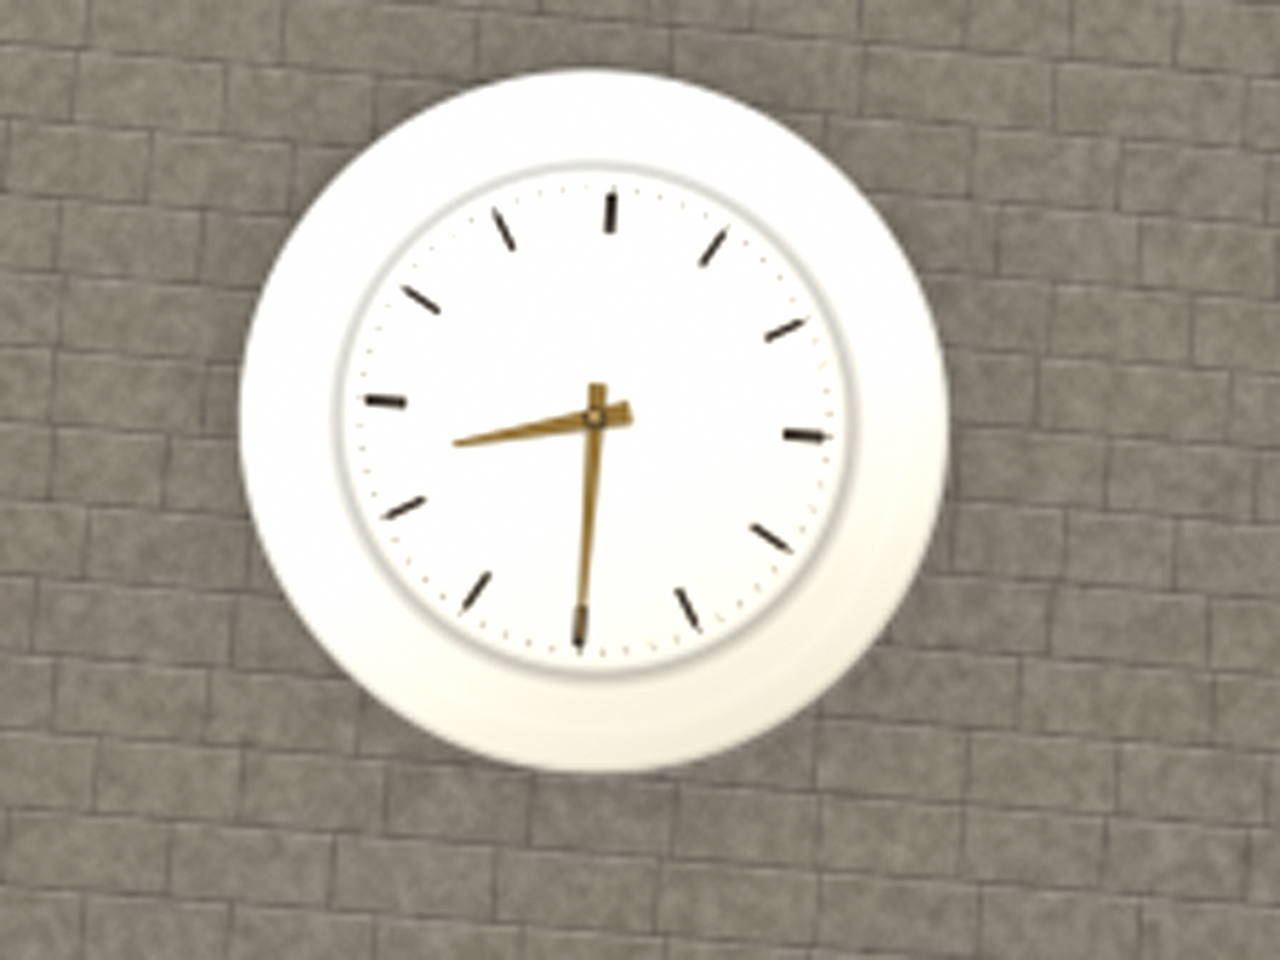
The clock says 8:30
